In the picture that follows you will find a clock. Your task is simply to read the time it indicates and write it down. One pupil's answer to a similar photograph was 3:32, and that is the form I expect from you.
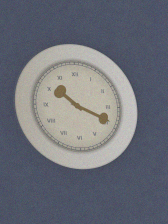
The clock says 10:19
